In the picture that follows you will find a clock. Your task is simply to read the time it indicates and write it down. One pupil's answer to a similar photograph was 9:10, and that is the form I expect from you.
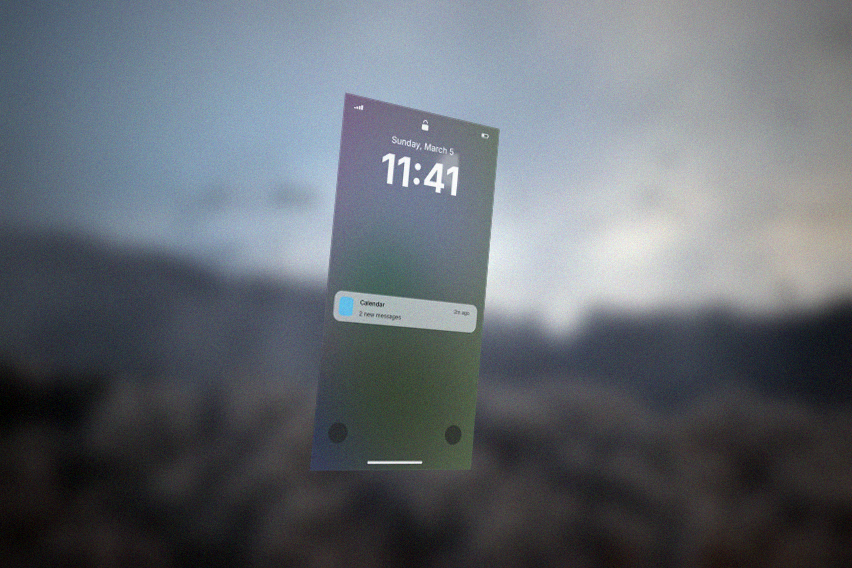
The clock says 11:41
